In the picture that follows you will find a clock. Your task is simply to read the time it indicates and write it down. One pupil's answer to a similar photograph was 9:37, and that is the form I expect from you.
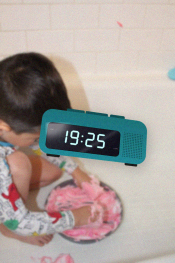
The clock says 19:25
